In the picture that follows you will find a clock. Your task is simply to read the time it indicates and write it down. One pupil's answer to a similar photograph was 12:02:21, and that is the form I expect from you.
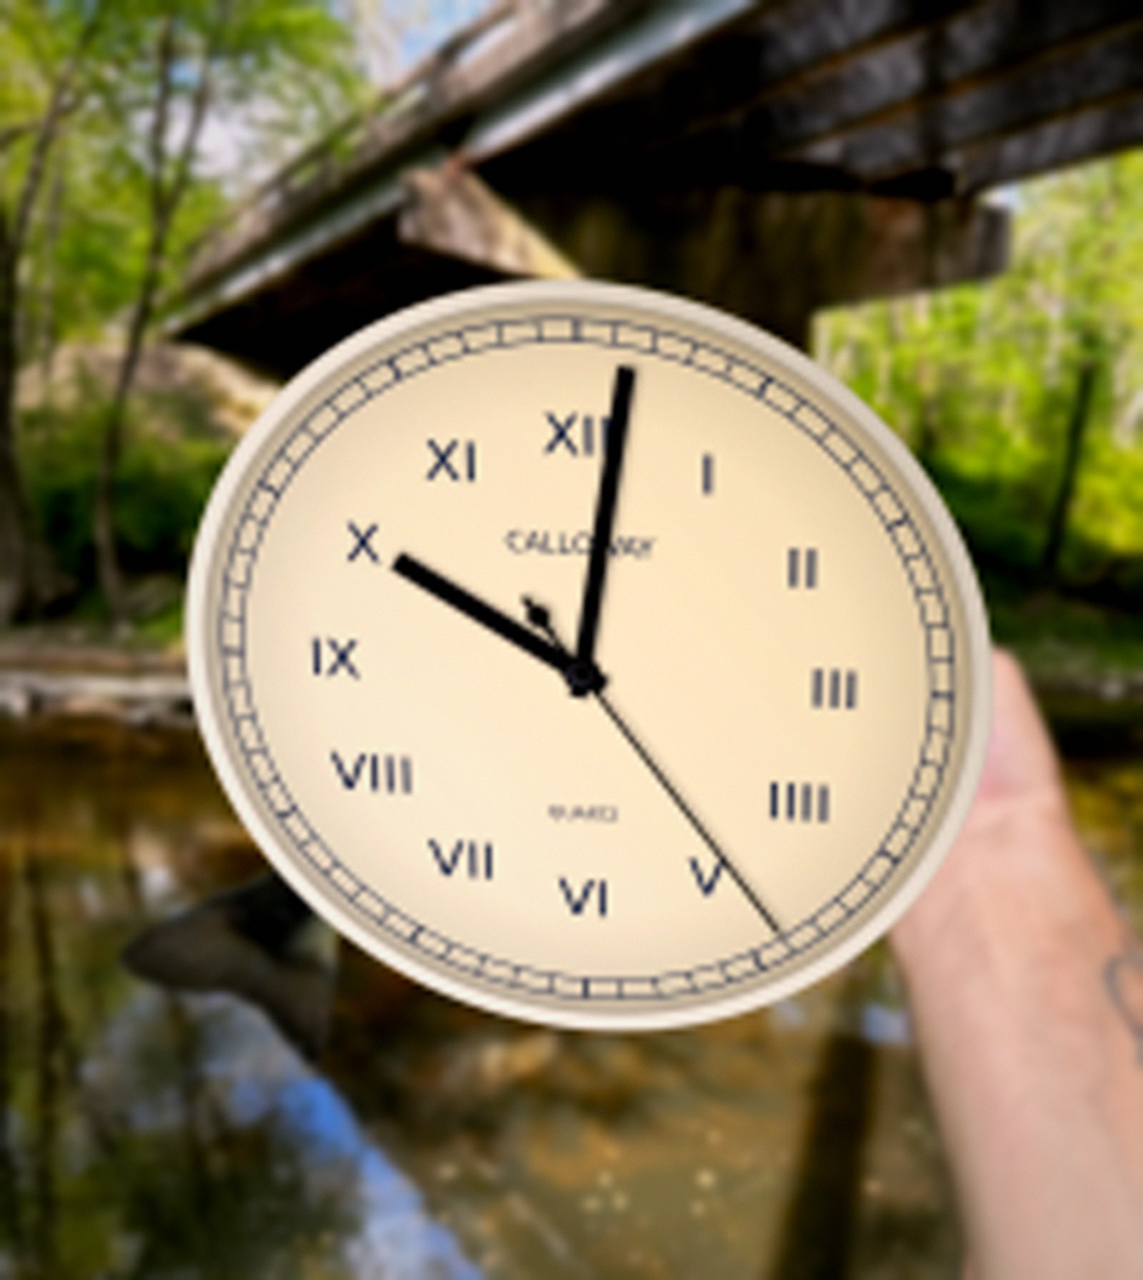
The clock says 10:01:24
